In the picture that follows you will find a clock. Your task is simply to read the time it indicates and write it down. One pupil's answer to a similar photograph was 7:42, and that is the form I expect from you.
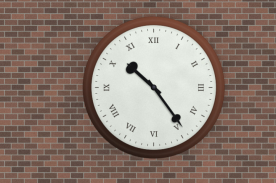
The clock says 10:24
